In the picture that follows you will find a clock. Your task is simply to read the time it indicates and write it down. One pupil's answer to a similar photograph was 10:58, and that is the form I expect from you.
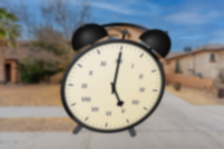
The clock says 5:00
